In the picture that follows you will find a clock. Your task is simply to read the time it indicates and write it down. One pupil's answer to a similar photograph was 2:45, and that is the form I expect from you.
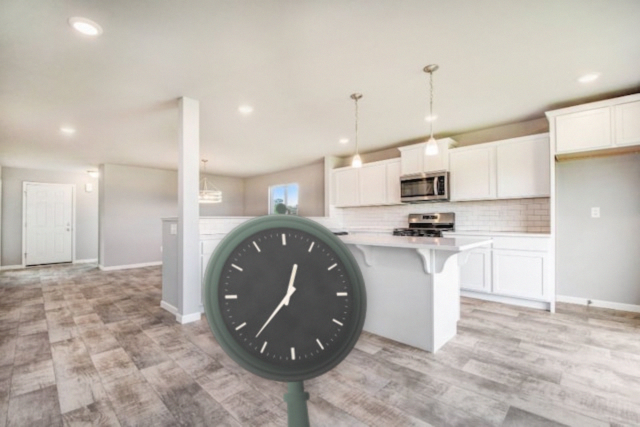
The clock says 12:37
